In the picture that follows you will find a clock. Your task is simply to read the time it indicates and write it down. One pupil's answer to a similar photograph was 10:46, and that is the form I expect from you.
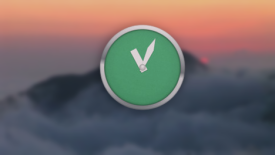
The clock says 11:04
